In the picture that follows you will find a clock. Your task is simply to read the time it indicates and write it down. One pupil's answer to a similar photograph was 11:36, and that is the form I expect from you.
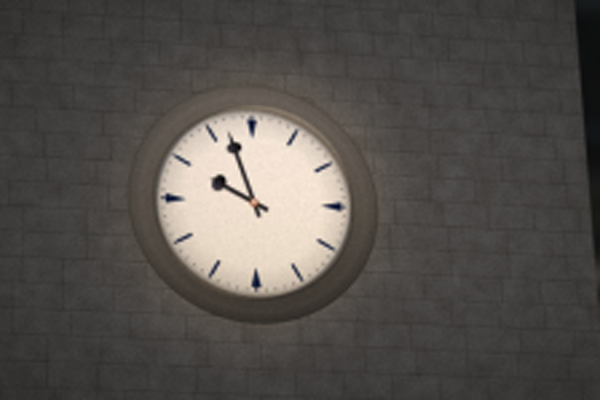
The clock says 9:57
